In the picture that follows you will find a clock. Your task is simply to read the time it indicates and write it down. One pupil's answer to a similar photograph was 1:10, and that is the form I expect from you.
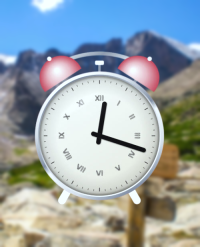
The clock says 12:18
